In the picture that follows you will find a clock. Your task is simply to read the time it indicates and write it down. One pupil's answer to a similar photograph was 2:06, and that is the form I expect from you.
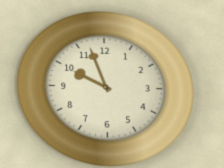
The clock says 9:57
